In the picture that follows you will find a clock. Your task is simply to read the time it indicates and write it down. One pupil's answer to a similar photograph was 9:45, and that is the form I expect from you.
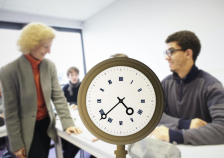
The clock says 4:38
